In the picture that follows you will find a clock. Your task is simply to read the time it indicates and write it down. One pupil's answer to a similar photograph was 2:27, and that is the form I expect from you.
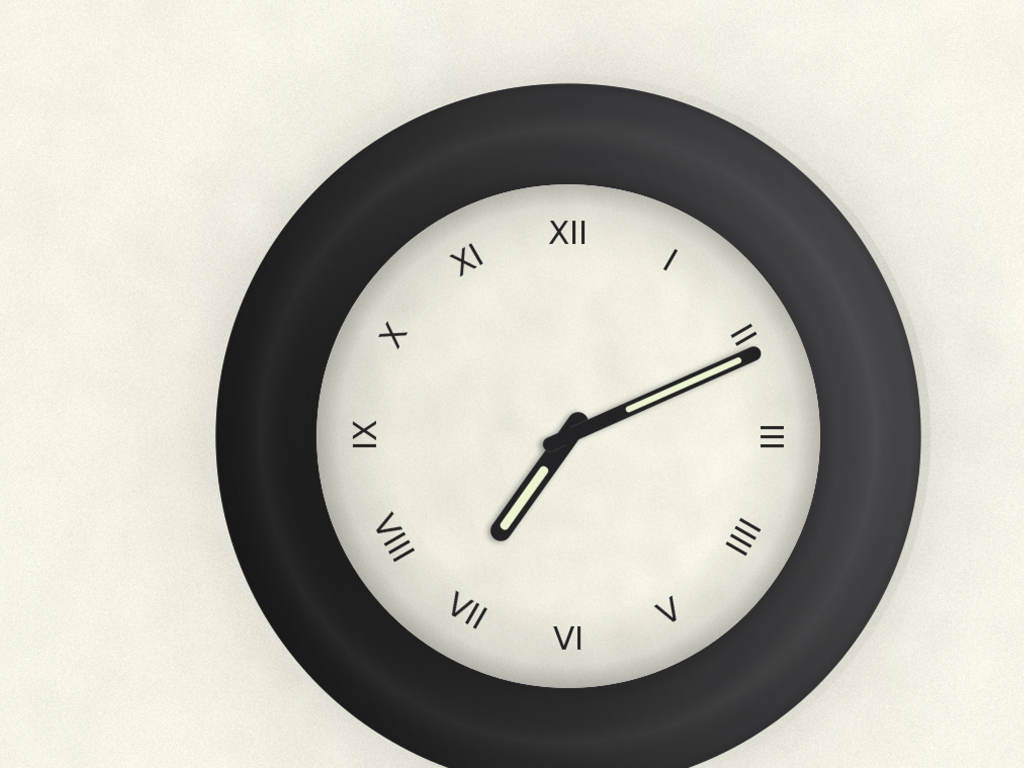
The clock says 7:11
